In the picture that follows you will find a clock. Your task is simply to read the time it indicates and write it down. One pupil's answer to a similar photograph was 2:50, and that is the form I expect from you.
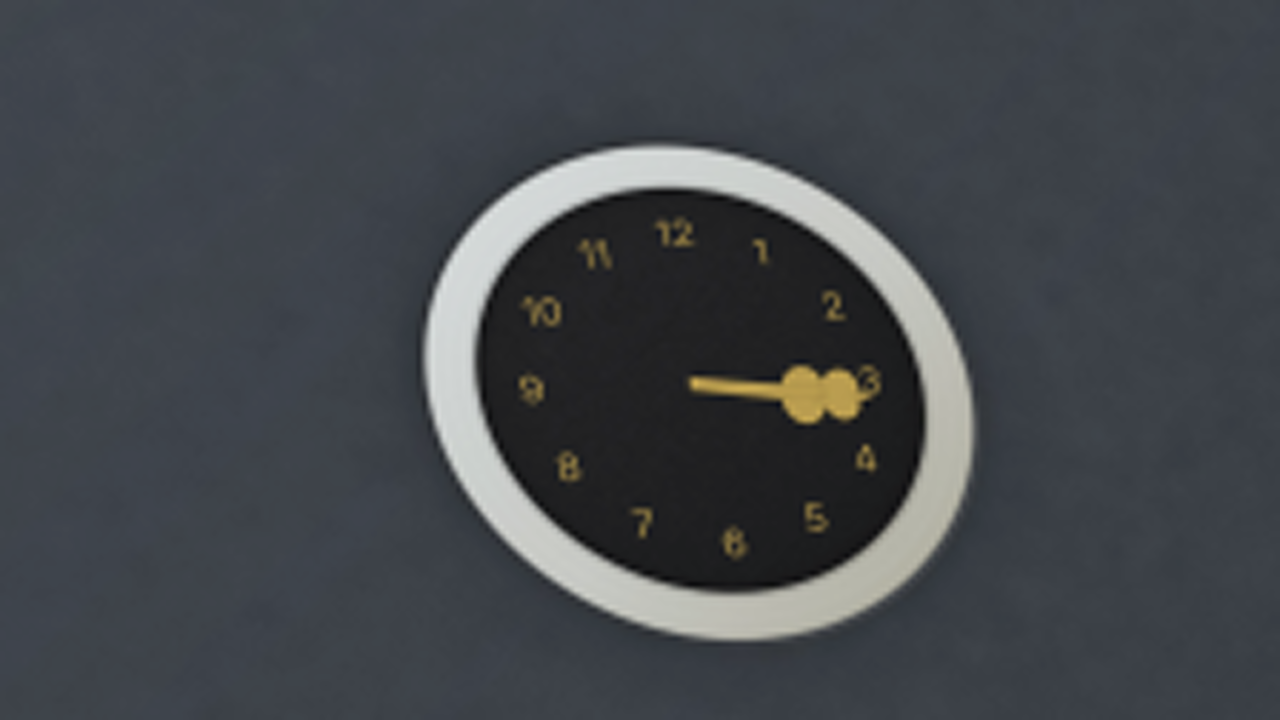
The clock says 3:16
